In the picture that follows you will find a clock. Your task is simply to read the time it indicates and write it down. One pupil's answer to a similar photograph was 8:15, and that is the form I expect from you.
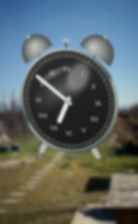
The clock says 6:51
